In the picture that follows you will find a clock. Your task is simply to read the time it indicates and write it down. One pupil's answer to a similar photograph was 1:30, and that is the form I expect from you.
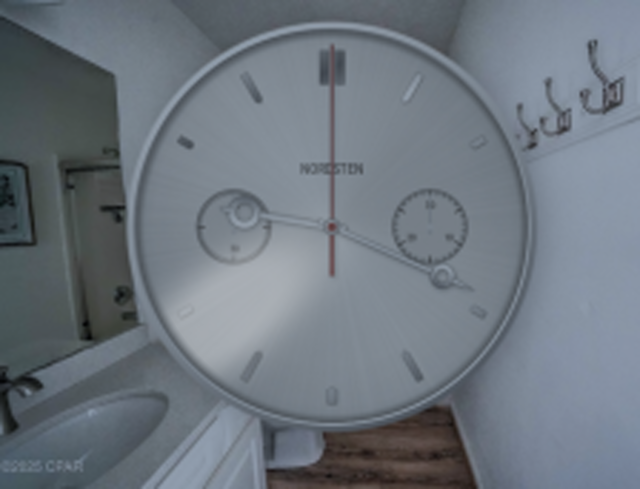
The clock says 9:19
